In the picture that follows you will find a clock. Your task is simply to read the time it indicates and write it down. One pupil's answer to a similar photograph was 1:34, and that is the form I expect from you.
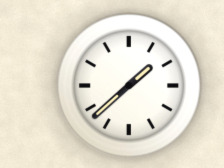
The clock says 1:38
